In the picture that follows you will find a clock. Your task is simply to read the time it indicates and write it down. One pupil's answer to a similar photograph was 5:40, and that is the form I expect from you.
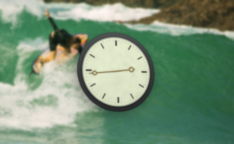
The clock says 2:44
